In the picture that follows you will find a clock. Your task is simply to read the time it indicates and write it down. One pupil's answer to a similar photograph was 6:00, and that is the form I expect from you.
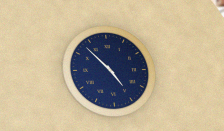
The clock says 4:53
